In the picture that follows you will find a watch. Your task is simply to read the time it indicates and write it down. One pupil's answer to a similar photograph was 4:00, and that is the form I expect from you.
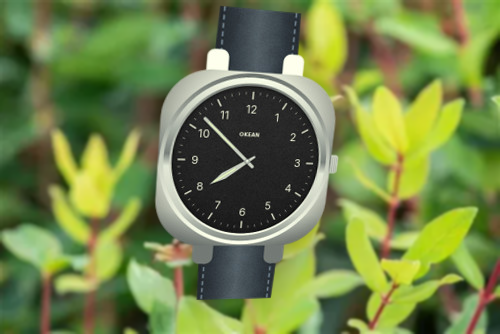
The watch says 7:52
